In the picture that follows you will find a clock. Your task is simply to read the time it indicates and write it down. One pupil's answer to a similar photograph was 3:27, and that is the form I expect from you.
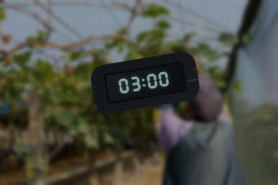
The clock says 3:00
